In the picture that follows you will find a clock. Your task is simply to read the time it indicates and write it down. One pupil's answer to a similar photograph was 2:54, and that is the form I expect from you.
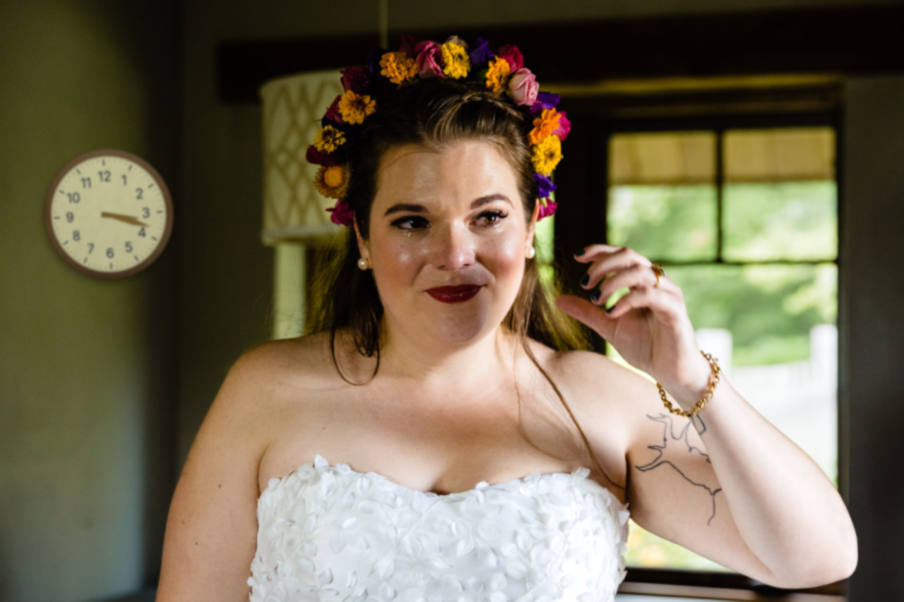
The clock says 3:18
